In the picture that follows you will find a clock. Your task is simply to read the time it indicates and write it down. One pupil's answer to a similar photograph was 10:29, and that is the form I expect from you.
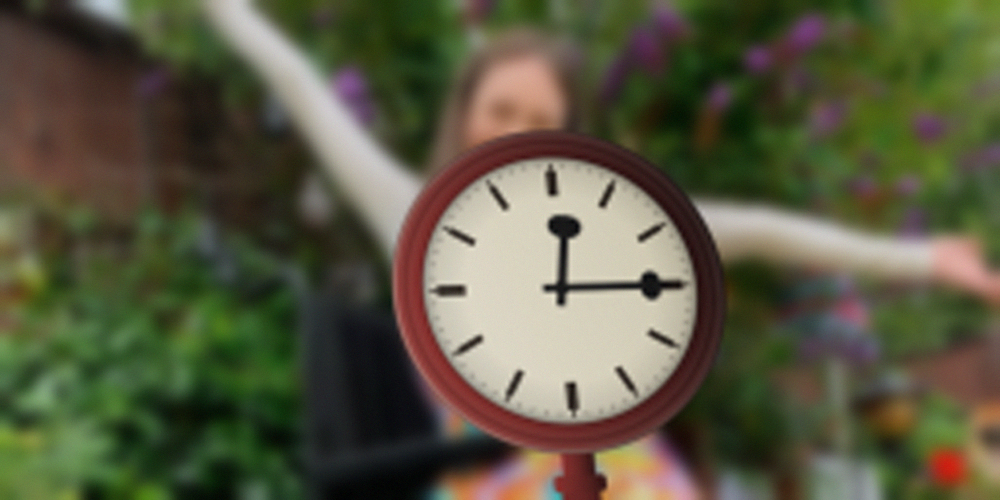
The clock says 12:15
